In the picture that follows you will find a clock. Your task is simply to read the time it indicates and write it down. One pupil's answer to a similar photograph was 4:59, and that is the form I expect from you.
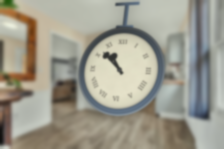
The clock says 10:52
